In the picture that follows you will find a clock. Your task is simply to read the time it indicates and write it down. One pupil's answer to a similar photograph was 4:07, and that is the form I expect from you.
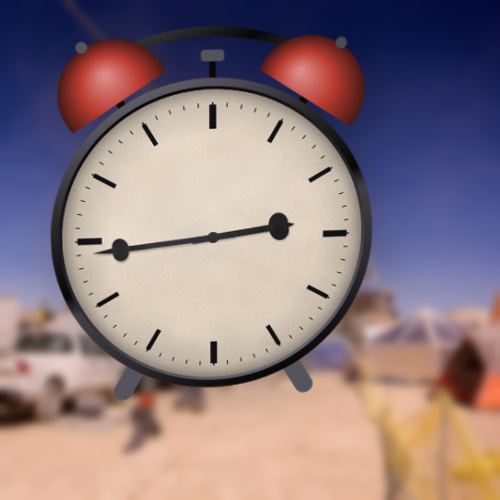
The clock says 2:44
